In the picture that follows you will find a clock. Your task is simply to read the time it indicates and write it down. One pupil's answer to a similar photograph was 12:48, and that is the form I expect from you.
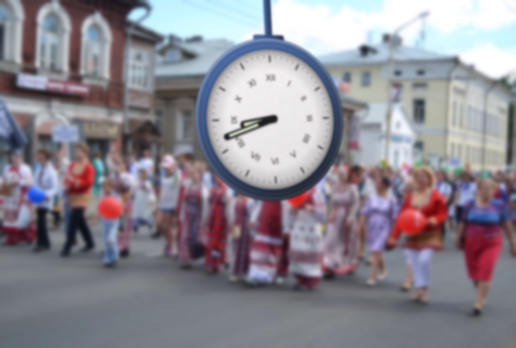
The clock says 8:42
